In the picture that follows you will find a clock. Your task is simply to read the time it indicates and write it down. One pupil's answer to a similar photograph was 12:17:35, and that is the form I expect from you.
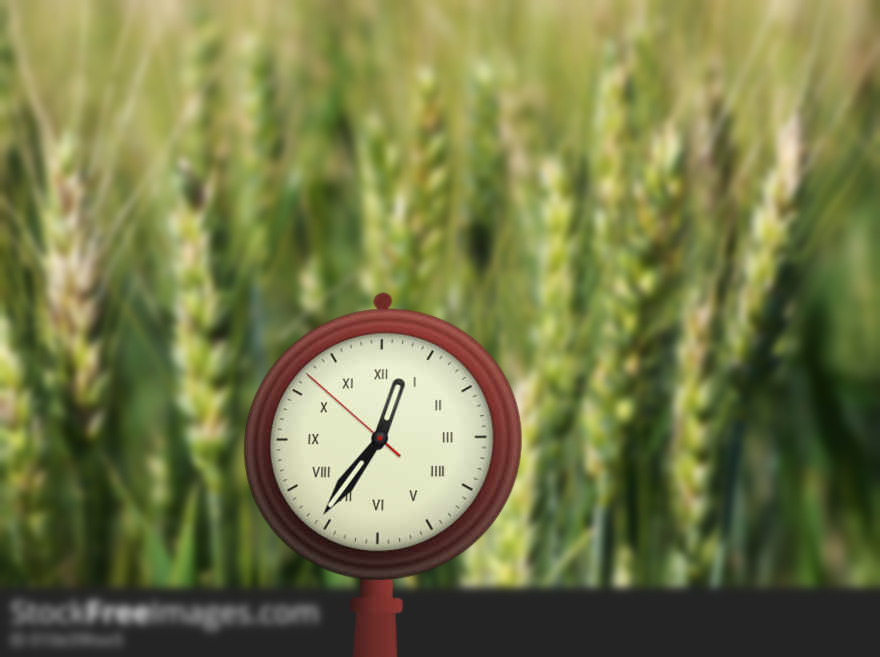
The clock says 12:35:52
